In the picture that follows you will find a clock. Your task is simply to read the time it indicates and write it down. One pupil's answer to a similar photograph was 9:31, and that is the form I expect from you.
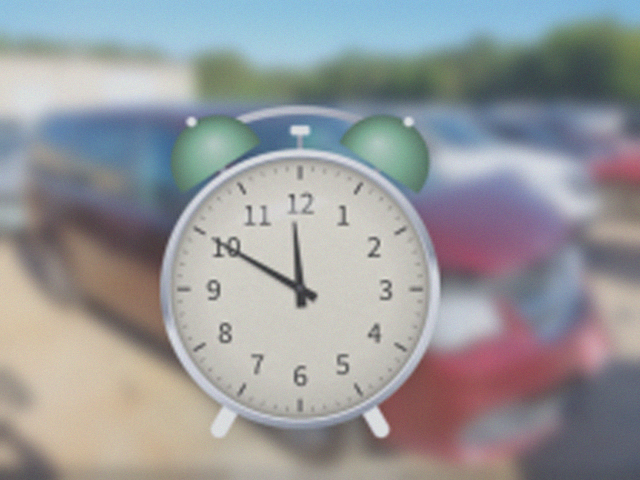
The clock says 11:50
